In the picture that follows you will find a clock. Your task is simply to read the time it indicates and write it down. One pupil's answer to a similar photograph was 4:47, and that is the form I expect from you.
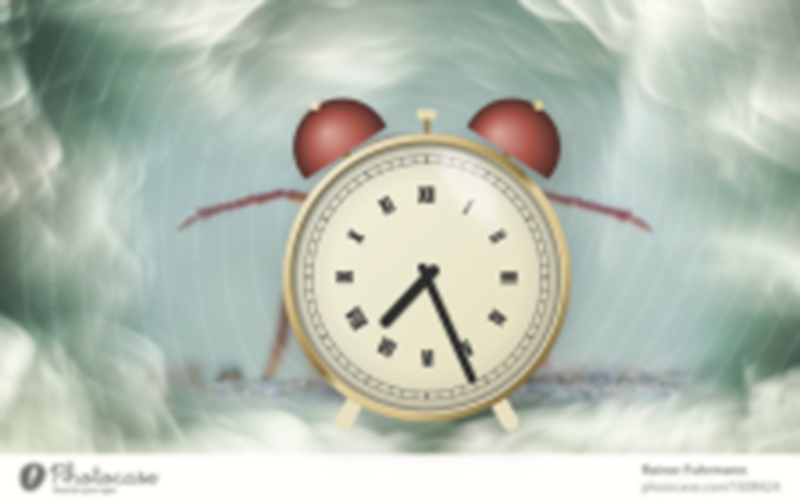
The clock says 7:26
